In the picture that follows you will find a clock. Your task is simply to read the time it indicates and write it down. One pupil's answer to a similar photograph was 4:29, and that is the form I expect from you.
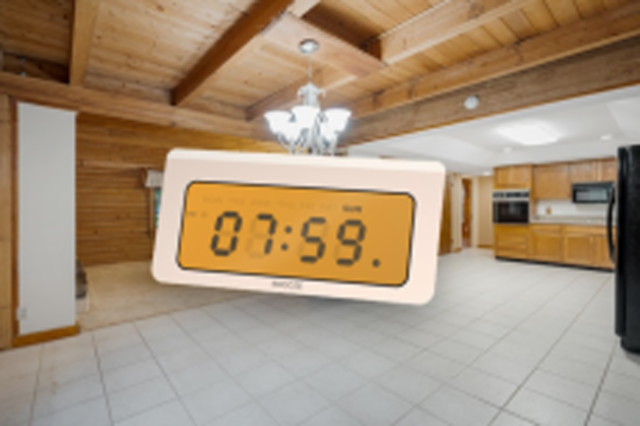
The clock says 7:59
